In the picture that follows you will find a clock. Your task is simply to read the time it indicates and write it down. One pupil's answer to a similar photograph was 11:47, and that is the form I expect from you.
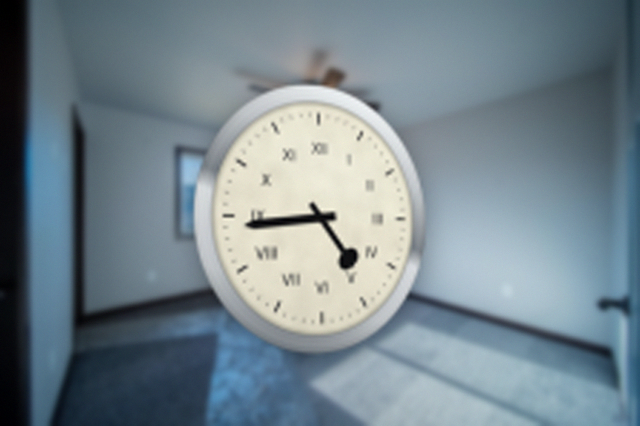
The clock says 4:44
